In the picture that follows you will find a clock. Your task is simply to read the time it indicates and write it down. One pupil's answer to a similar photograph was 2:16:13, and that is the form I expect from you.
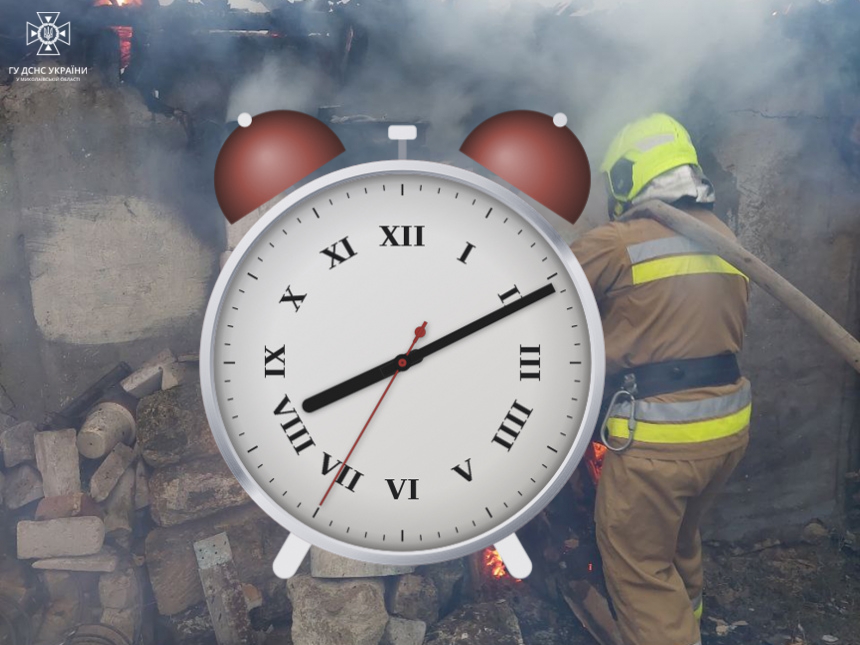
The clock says 8:10:35
